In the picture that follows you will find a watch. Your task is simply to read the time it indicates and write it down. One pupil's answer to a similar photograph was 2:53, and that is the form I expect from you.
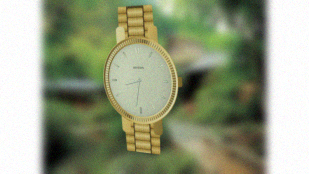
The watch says 8:32
